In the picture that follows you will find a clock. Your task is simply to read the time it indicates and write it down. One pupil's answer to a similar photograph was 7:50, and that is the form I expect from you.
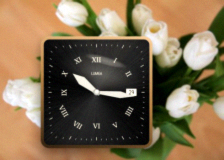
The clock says 10:16
